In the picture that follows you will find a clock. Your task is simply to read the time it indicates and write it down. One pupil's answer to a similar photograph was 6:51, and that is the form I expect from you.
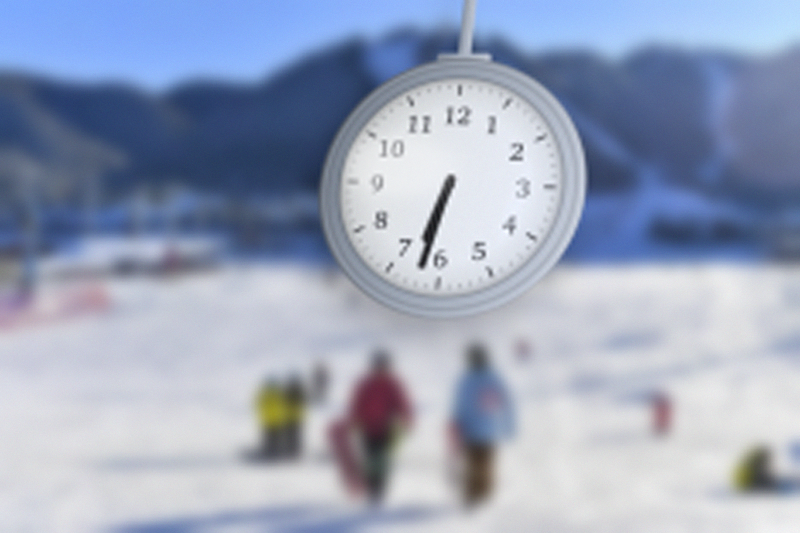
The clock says 6:32
